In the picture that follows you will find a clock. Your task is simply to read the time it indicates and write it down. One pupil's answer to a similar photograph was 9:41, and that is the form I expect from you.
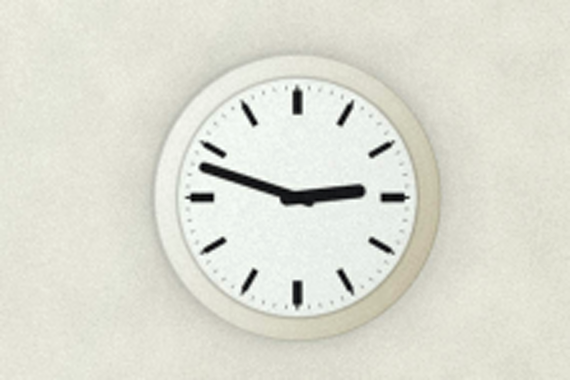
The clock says 2:48
